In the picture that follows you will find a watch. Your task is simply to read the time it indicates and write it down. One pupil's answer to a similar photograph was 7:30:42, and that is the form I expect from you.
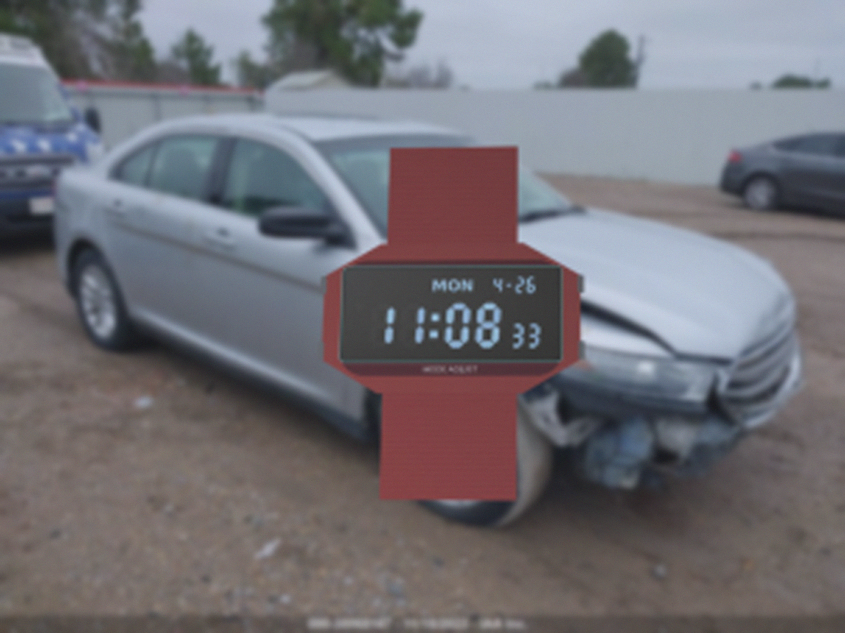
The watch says 11:08:33
